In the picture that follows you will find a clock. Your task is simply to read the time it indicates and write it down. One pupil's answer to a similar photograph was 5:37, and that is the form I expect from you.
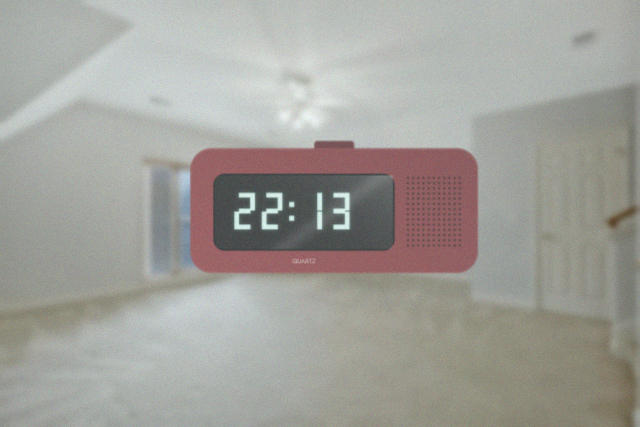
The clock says 22:13
